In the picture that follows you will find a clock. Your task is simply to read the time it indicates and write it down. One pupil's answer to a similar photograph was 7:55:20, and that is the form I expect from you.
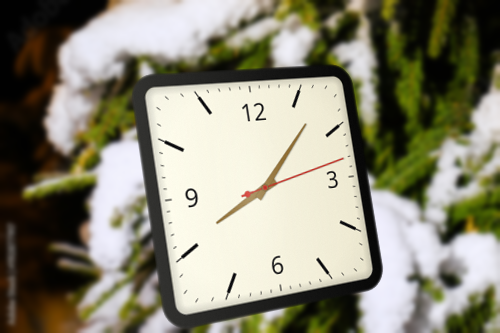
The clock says 8:07:13
